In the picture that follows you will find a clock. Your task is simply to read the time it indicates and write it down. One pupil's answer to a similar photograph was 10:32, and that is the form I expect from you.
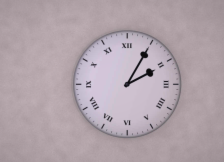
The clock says 2:05
